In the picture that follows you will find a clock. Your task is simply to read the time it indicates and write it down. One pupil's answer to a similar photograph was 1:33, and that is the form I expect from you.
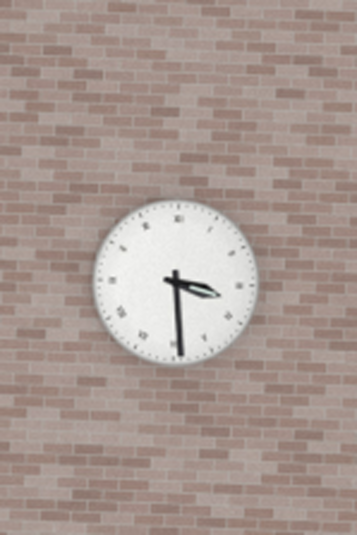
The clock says 3:29
